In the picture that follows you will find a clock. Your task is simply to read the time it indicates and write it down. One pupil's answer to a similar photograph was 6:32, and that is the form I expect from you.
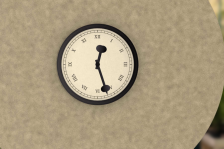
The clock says 12:27
